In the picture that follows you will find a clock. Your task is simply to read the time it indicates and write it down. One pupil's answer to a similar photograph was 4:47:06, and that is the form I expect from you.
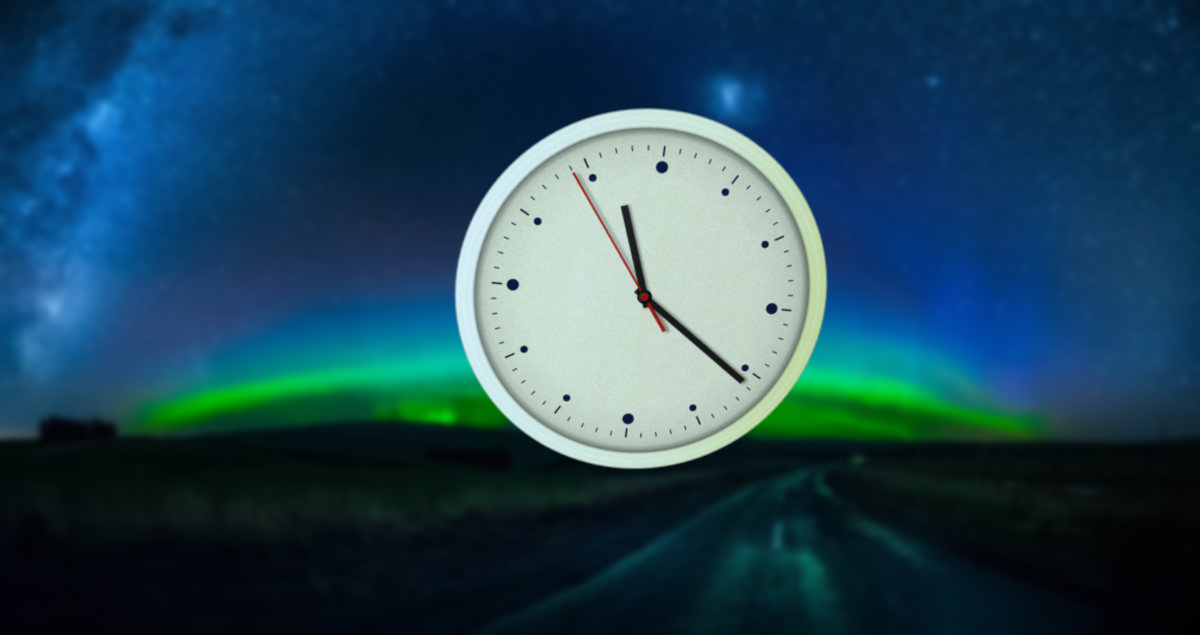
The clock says 11:20:54
